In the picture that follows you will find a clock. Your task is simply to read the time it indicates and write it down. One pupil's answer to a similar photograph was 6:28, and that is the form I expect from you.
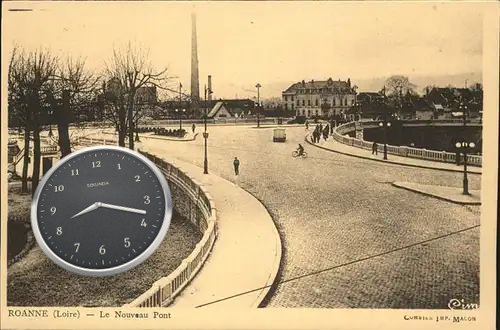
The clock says 8:18
